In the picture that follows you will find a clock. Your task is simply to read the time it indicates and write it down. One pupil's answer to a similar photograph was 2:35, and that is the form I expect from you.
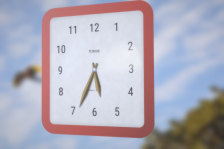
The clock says 5:34
